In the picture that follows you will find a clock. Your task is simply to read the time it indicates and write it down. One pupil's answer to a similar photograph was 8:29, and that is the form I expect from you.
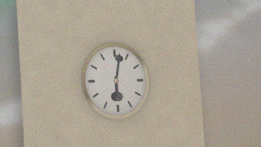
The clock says 6:02
